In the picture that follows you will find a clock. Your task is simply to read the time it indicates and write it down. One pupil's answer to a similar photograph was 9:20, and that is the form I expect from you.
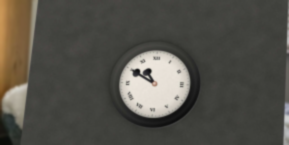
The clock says 10:50
